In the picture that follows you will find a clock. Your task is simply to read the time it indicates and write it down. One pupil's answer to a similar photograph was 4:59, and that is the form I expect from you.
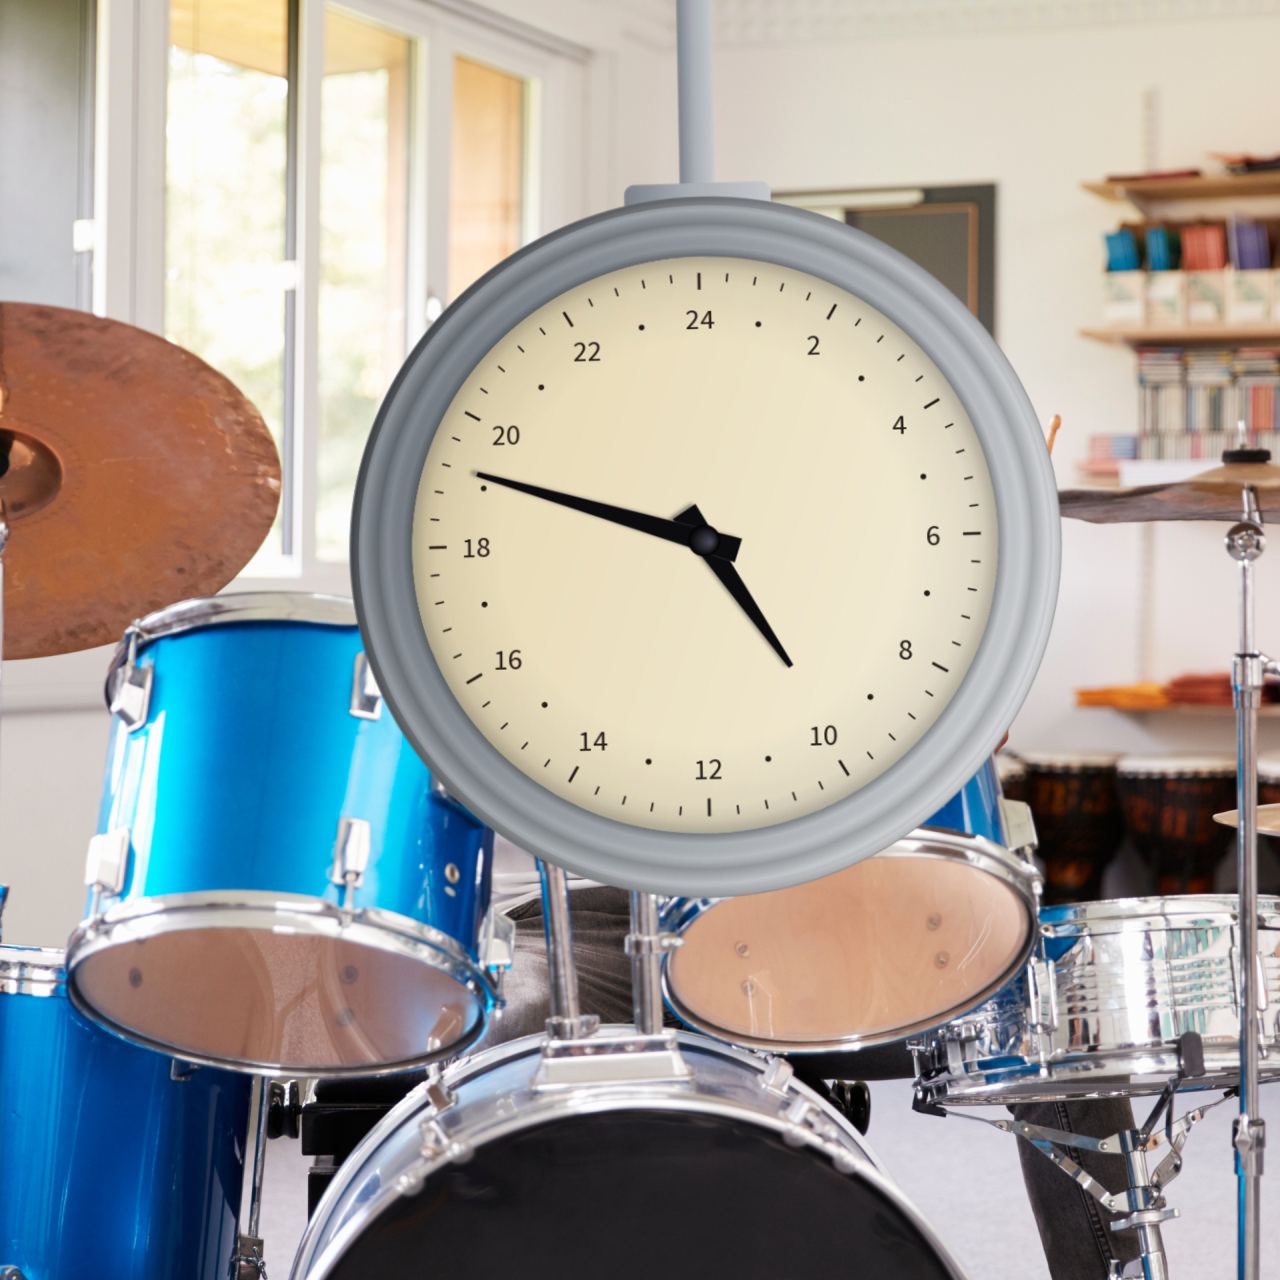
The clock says 9:48
